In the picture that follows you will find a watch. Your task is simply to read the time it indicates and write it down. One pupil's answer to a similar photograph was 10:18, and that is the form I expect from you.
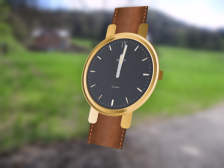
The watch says 12:01
